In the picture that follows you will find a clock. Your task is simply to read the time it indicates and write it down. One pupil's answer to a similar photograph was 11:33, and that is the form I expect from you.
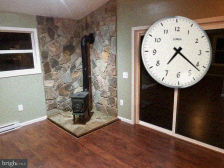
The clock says 7:22
